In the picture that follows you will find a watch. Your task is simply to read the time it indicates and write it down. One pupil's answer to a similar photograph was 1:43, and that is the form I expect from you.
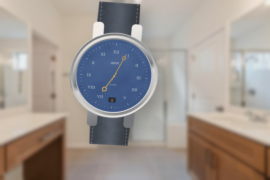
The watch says 7:04
